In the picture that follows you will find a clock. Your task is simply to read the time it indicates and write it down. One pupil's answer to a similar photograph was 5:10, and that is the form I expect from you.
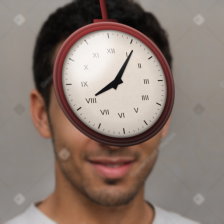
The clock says 8:06
